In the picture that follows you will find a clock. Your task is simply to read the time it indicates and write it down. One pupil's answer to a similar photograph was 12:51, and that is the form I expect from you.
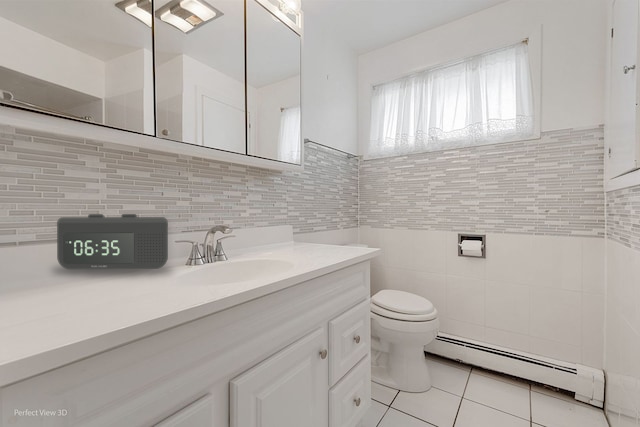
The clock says 6:35
